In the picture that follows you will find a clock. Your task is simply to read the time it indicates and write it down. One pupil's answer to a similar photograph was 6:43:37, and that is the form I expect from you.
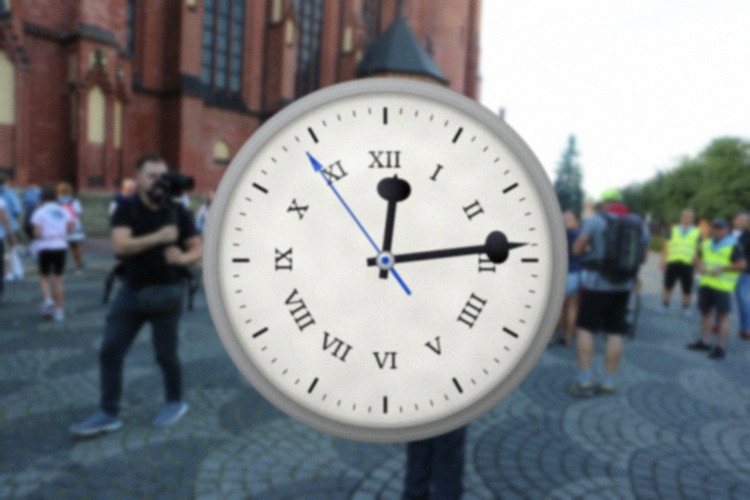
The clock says 12:13:54
